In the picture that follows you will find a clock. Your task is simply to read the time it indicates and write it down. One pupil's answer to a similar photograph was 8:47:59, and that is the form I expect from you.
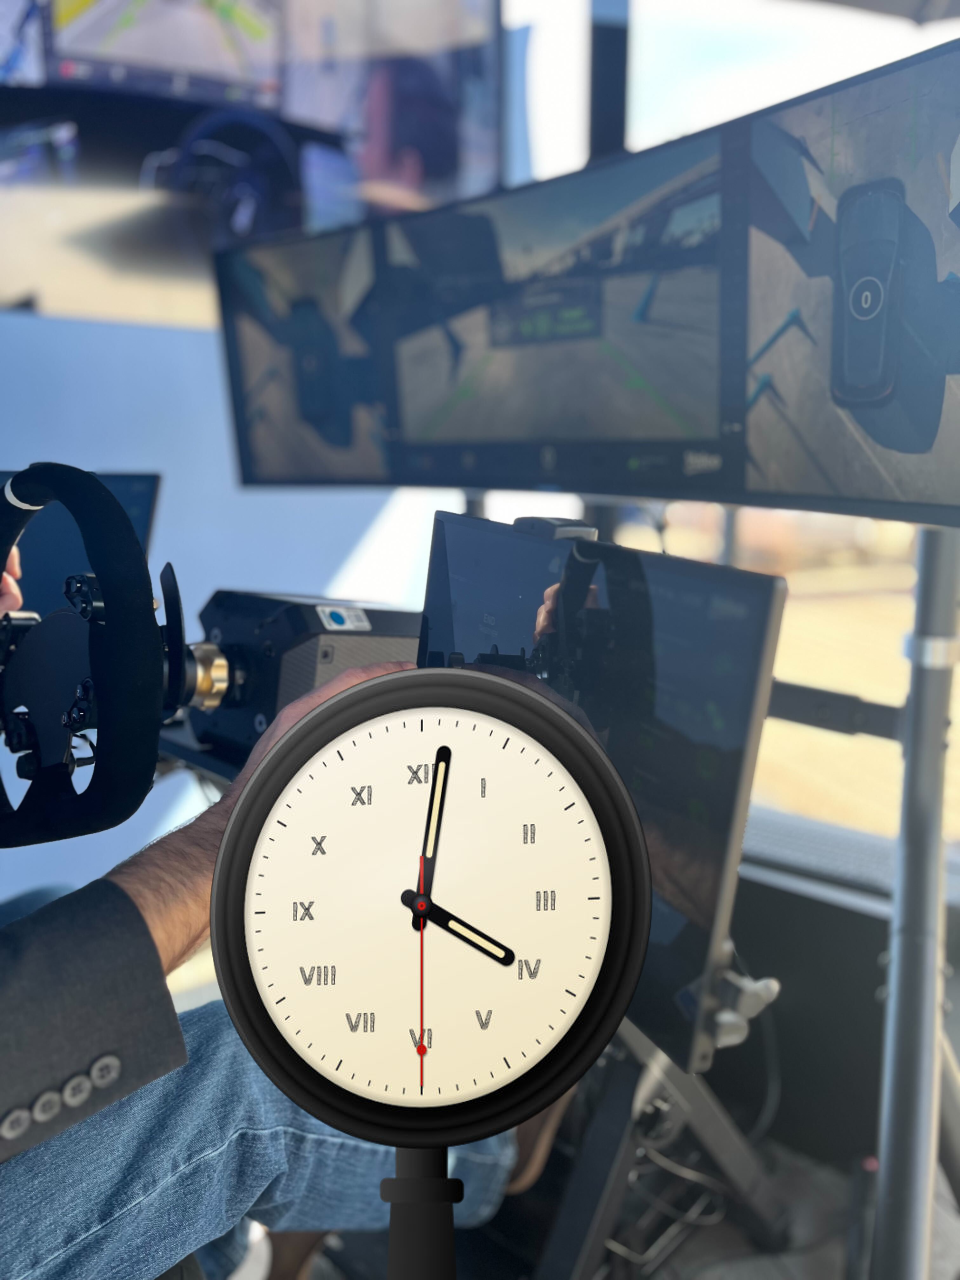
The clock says 4:01:30
